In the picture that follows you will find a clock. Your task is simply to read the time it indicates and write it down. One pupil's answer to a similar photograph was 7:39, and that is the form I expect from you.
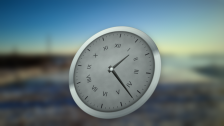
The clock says 1:22
